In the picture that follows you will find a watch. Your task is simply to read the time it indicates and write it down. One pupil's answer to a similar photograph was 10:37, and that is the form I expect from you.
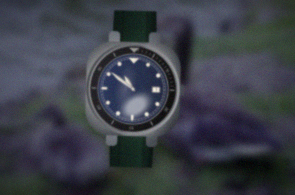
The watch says 10:51
